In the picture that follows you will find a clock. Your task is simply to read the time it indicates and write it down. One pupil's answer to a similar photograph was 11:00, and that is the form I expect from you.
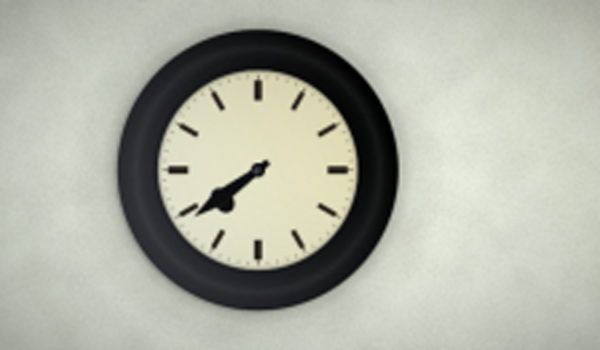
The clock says 7:39
